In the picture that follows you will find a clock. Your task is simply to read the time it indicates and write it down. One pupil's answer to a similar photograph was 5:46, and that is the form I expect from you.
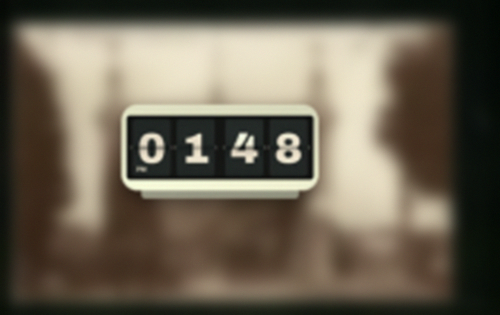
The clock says 1:48
